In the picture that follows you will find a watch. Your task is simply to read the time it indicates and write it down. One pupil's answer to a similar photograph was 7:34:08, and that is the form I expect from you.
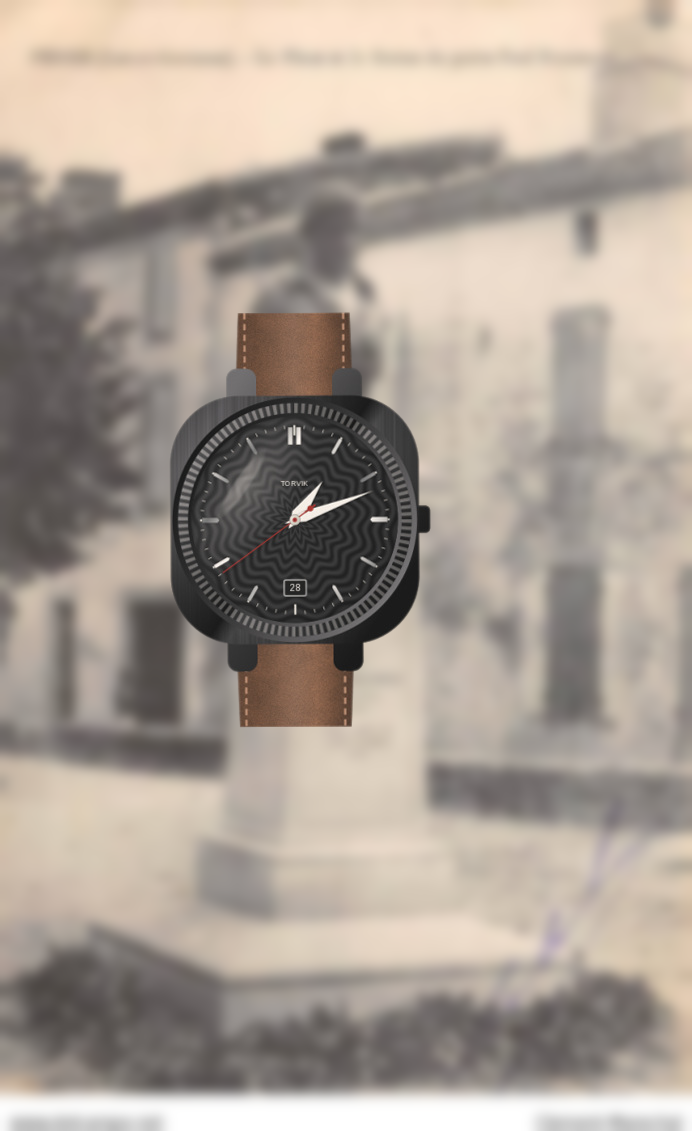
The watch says 1:11:39
